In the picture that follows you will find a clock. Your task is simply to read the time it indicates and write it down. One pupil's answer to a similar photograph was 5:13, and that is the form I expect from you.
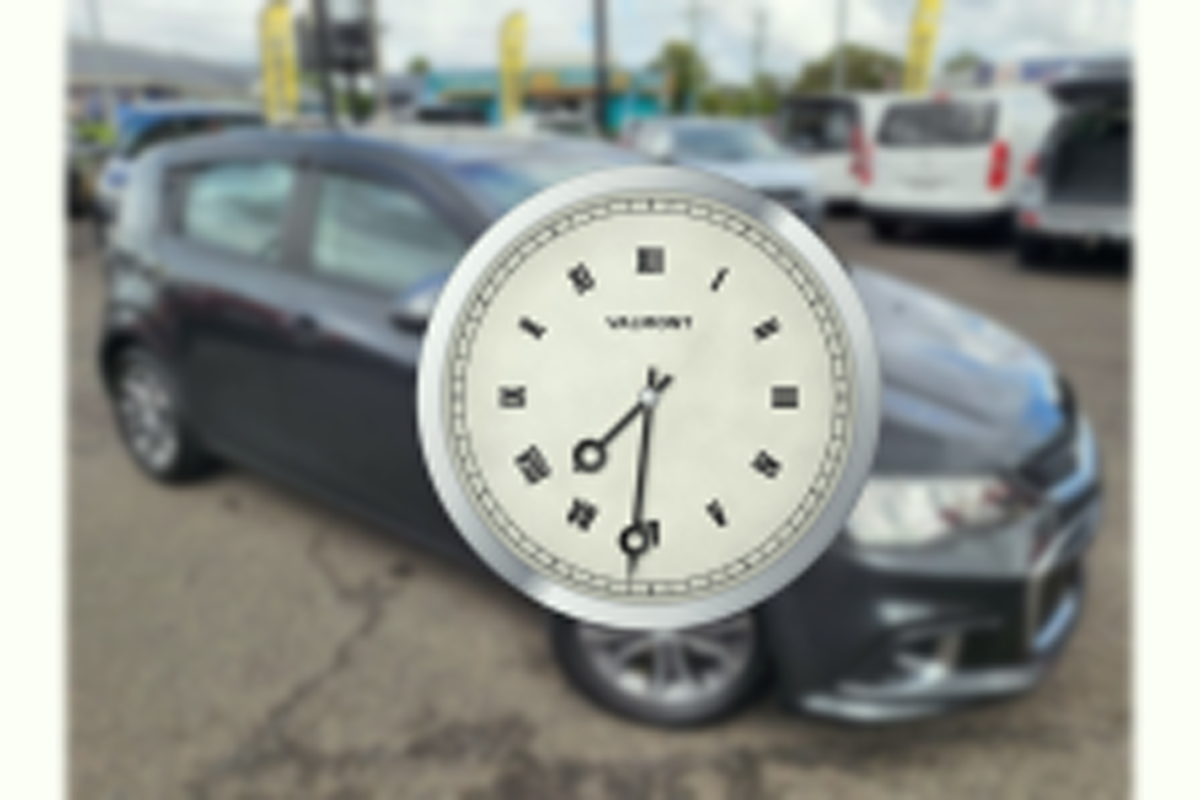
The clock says 7:31
